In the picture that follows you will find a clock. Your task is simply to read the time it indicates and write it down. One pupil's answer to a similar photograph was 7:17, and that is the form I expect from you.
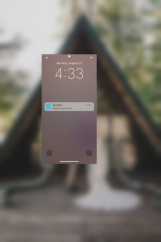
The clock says 4:33
